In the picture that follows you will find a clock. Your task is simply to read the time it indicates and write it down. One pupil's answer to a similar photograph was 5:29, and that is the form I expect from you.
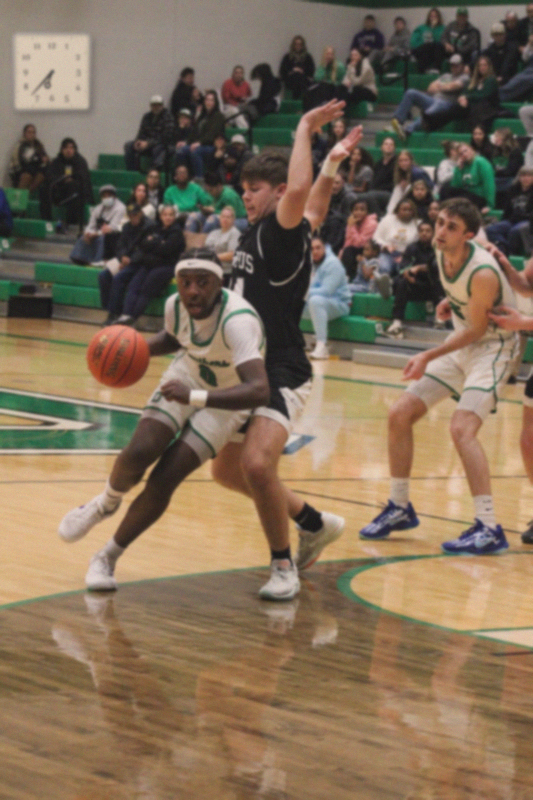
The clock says 6:37
